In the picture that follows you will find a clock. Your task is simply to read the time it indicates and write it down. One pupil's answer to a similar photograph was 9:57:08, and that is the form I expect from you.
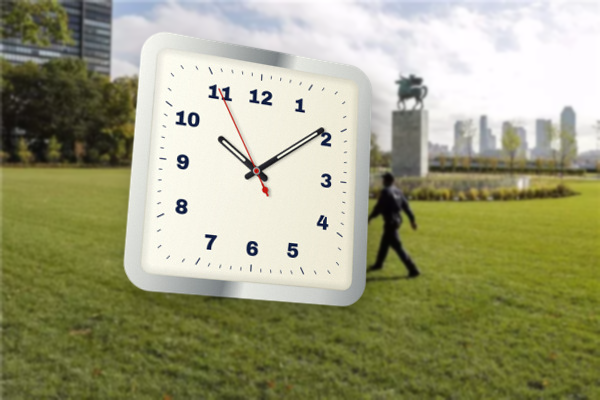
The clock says 10:08:55
